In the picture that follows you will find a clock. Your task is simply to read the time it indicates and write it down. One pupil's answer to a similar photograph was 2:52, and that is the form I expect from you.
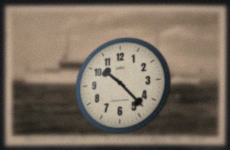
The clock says 10:23
